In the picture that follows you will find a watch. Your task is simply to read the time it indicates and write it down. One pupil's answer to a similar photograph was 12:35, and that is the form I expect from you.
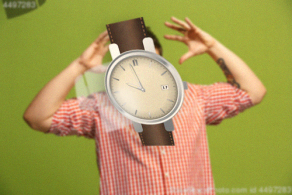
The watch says 9:58
